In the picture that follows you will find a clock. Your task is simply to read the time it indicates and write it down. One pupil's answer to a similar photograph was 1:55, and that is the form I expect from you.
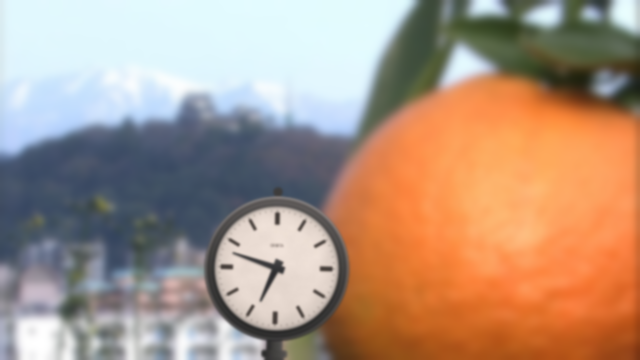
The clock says 6:48
